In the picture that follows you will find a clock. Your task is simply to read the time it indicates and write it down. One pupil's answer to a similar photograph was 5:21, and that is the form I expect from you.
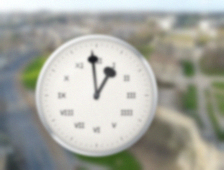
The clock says 12:59
